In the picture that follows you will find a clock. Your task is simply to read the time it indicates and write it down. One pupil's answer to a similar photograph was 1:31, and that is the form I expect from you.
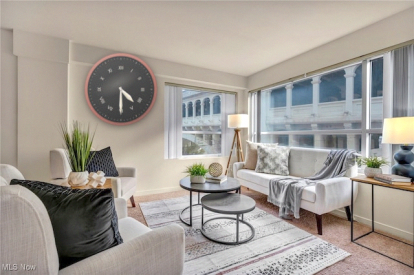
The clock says 4:30
